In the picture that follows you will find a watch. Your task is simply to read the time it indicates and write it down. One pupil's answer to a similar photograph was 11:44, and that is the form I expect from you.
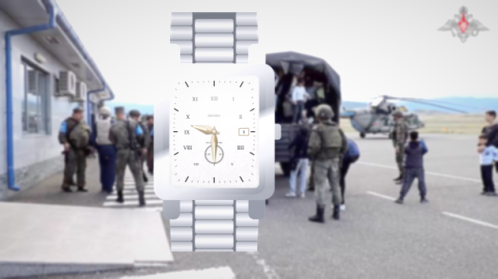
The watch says 9:30
